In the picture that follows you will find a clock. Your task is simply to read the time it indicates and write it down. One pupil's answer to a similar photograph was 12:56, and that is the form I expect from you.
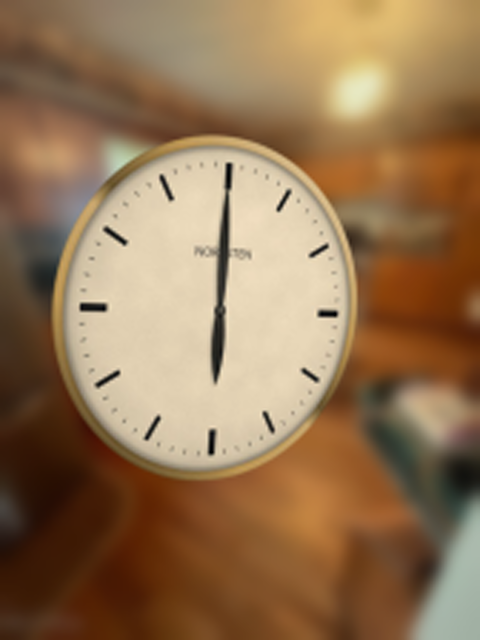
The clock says 6:00
